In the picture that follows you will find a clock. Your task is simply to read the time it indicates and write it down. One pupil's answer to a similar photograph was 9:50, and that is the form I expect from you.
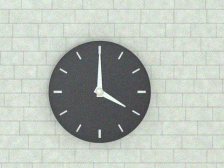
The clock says 4:00
